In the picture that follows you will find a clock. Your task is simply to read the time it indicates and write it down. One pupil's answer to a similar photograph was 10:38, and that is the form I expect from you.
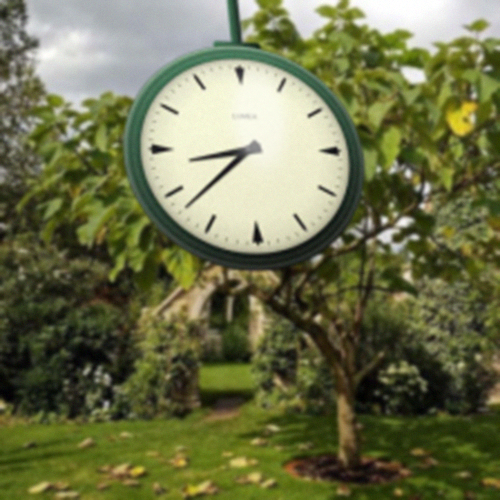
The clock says 8:38
